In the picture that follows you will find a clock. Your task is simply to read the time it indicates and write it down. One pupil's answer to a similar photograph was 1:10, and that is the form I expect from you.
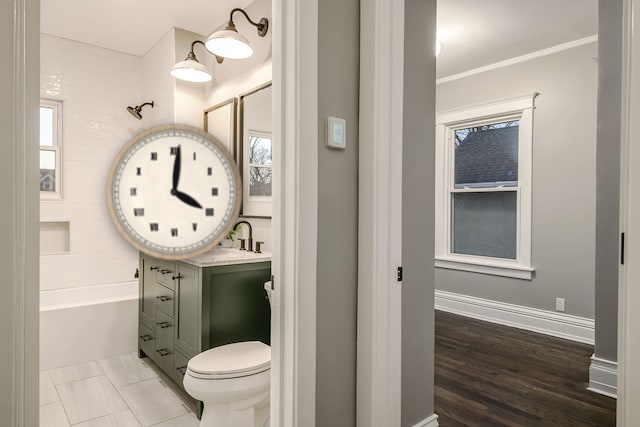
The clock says 4:01
